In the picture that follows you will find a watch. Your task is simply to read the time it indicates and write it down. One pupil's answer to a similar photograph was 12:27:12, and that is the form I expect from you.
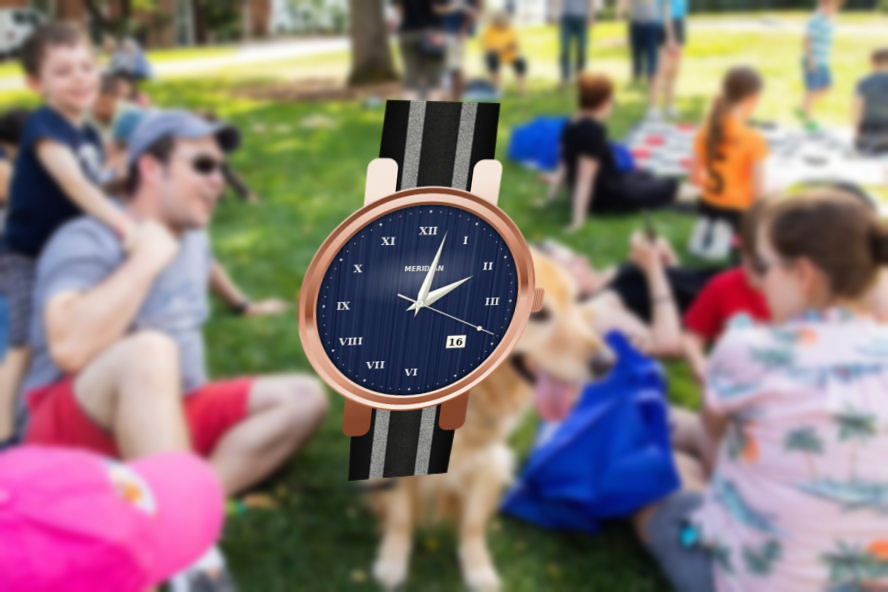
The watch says 2:02:19
